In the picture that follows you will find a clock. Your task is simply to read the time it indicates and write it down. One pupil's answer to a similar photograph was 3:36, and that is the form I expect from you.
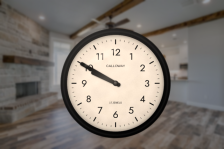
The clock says 9:50
